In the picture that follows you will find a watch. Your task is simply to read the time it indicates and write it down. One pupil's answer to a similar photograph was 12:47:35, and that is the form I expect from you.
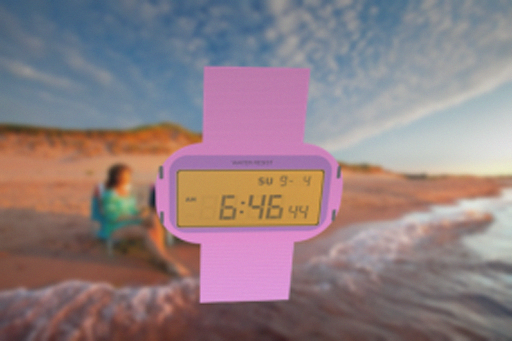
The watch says 6:46:44
